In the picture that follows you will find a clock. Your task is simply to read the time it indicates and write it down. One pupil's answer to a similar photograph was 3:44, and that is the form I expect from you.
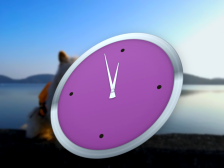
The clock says 11:56
